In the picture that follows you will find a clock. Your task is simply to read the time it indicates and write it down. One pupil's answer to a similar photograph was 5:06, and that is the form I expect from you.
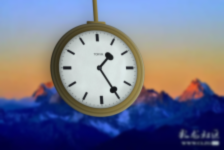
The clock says 1:25
